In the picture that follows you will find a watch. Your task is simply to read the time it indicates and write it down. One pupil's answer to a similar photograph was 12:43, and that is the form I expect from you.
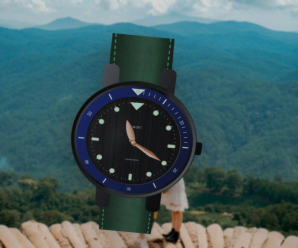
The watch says 11:20
